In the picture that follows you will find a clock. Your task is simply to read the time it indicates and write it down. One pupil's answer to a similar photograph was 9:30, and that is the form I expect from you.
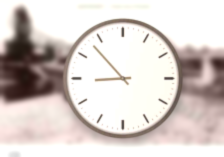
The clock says 8:53
